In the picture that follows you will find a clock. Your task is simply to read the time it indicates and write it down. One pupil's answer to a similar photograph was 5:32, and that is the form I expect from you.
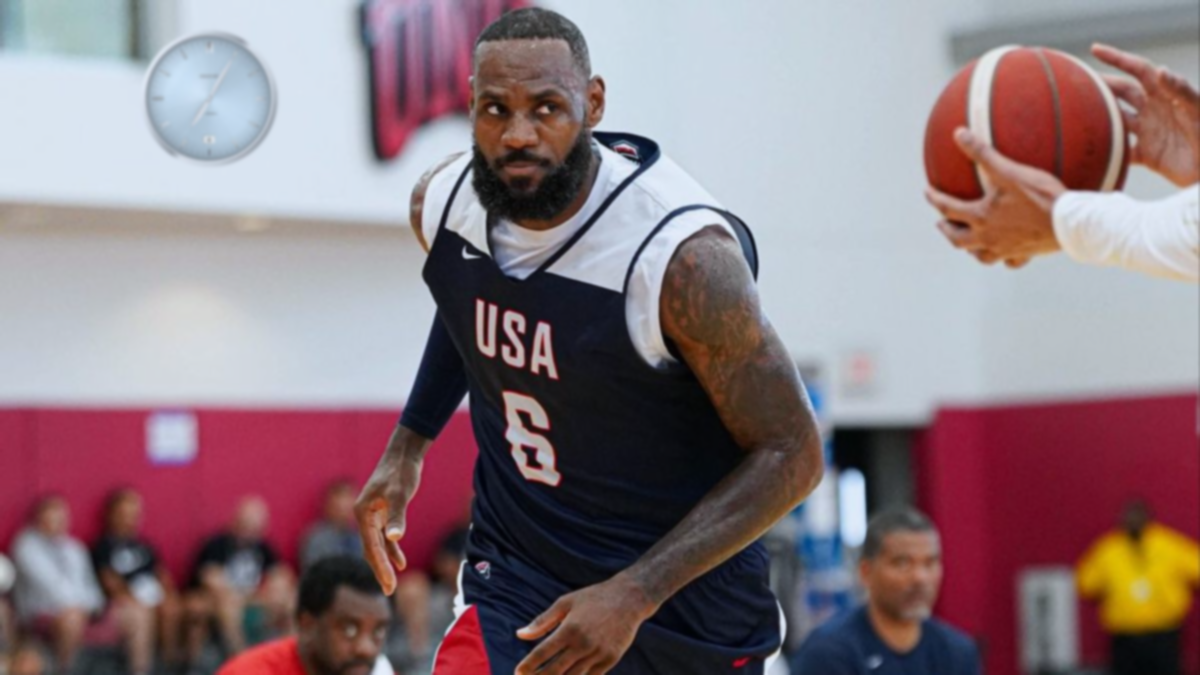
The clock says 7:05
